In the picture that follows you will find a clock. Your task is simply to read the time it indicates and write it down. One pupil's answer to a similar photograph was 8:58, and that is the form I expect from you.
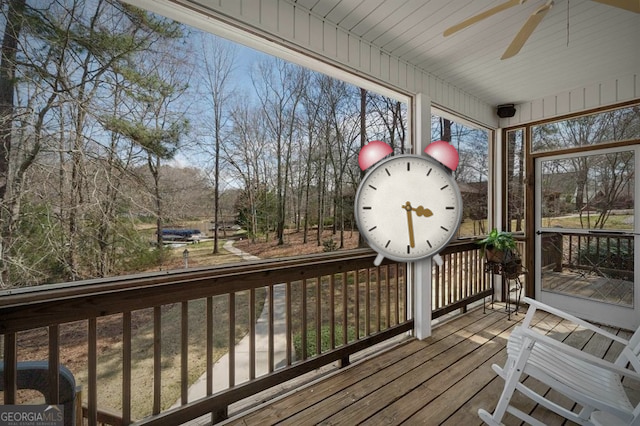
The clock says 3:29
